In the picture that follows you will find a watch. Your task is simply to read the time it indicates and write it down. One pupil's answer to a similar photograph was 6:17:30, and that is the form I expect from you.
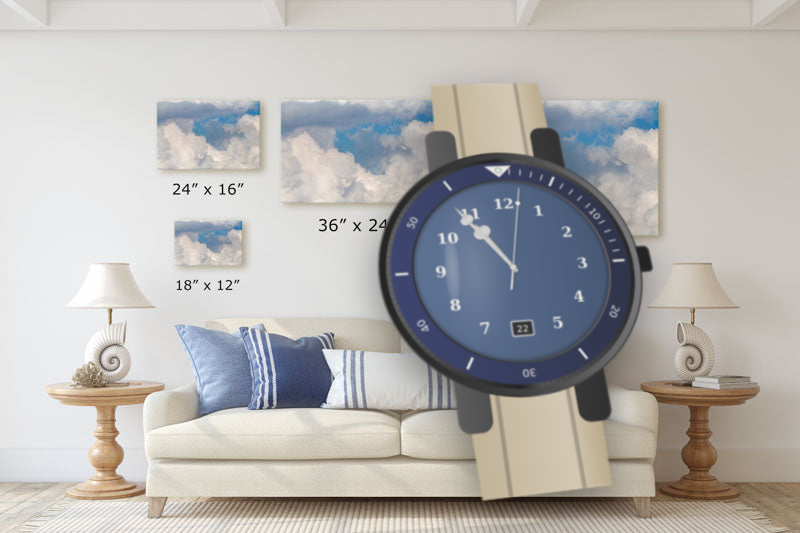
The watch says 10:54:02
